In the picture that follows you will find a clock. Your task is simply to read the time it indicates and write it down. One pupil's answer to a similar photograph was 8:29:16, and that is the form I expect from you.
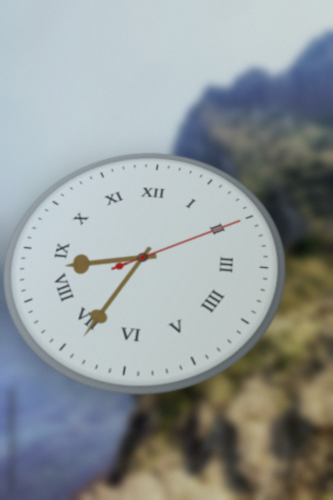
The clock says 8:34:10
